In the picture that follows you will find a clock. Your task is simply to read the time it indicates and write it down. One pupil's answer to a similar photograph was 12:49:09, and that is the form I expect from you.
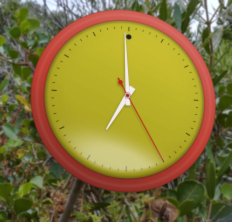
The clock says 6:59:25
